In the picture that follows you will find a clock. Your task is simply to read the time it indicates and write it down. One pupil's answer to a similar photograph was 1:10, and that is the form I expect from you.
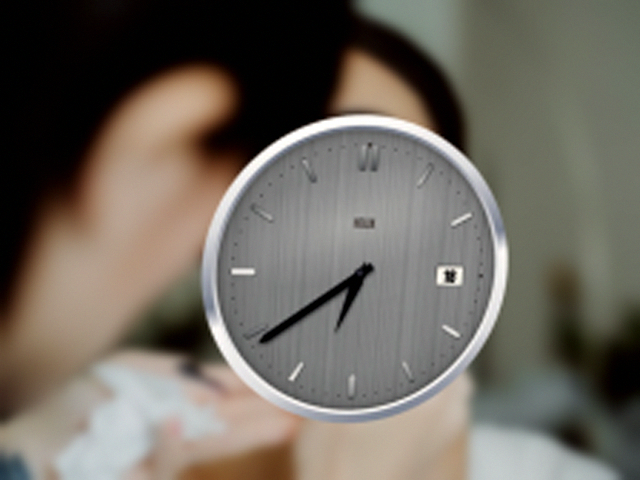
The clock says 6:39
